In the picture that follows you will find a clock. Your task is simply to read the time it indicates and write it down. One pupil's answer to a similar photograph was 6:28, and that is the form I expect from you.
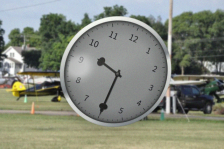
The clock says 9:30
